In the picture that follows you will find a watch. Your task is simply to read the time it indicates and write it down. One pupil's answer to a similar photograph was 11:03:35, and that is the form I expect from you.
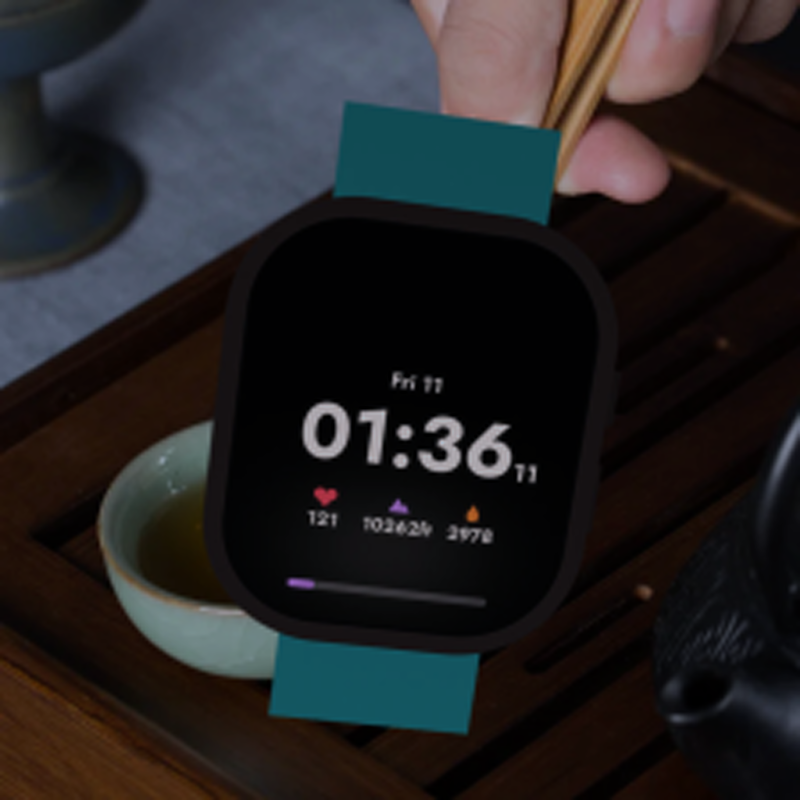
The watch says 1:36:11
